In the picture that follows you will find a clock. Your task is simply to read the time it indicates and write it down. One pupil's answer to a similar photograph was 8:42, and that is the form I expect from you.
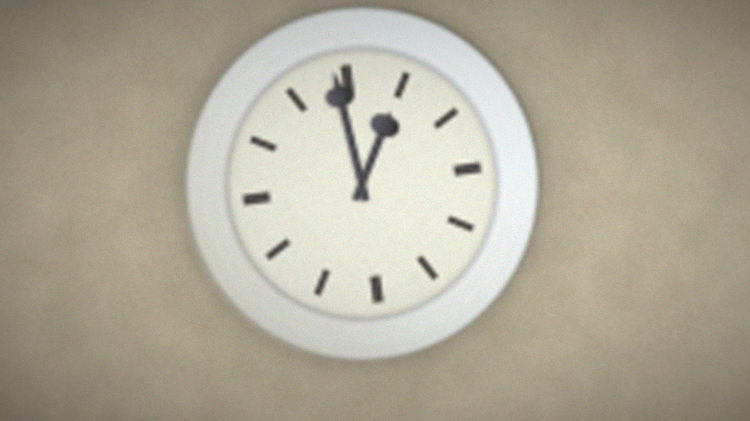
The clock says 12:59
